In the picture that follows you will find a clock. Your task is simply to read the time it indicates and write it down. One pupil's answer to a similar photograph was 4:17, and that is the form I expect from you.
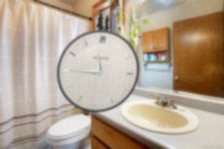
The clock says 11:45
